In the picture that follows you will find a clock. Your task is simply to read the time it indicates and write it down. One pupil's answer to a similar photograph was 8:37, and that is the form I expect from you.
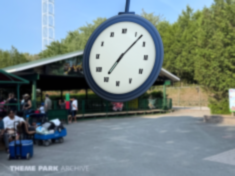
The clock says 7:07
